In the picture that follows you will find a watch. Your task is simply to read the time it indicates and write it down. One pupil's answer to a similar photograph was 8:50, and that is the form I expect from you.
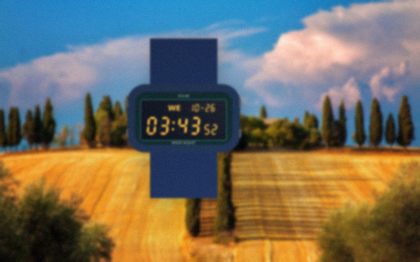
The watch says 3:43
